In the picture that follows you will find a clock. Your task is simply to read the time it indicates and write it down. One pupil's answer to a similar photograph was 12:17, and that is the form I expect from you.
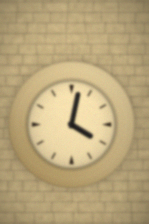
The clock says 4:02
